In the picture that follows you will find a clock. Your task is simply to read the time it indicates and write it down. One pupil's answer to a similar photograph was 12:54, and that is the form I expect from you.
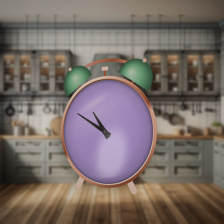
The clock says 10:50
